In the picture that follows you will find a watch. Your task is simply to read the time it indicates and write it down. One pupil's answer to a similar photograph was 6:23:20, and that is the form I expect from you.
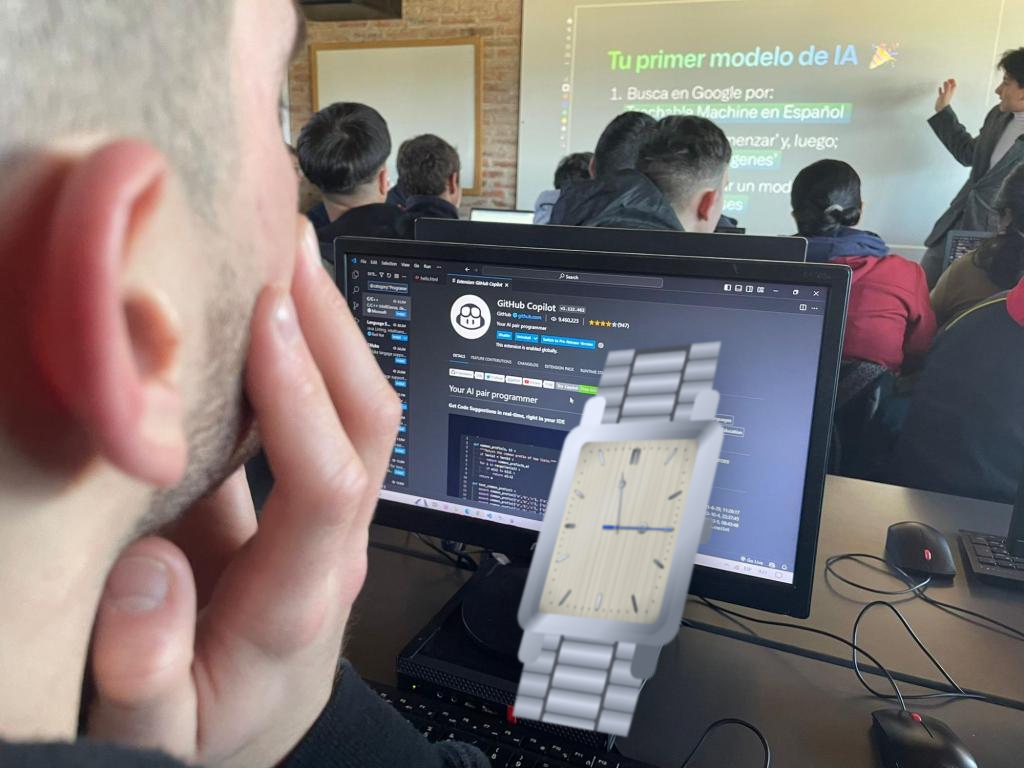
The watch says 2:58:15
